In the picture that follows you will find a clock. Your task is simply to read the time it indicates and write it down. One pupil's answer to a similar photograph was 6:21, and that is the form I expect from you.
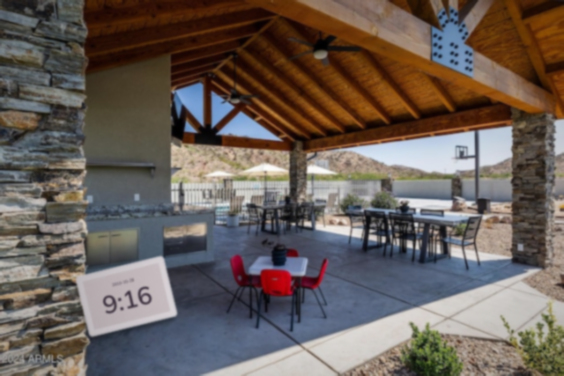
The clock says 9:16
